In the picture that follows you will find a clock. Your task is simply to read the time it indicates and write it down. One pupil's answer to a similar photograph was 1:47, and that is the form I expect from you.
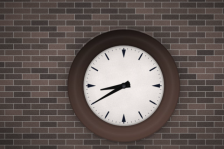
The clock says 8:40
